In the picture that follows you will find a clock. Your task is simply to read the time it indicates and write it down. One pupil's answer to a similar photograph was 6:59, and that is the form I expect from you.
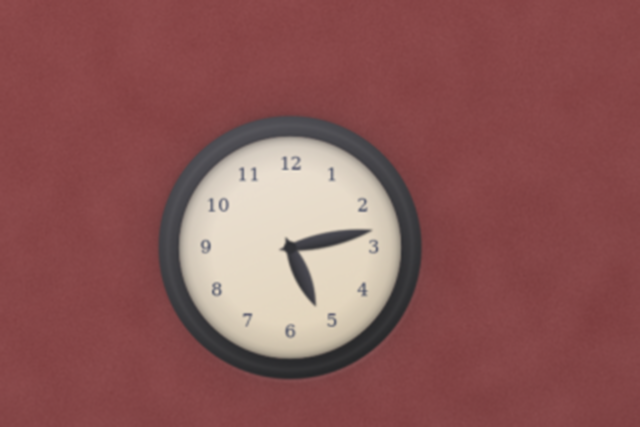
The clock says 5:13
